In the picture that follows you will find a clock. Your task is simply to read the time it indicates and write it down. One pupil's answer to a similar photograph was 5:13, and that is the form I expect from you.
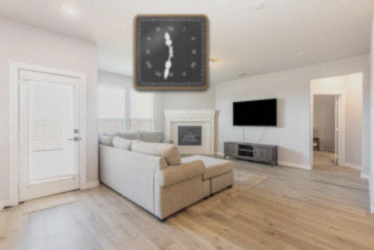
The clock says 11:32
